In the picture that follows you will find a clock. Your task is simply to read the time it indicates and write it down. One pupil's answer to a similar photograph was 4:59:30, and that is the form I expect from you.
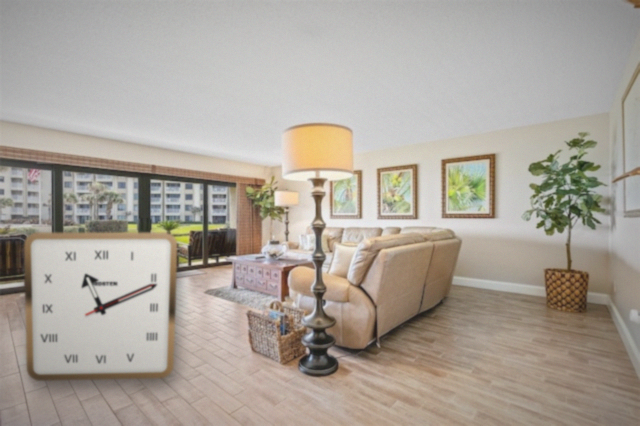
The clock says 11:11:11
